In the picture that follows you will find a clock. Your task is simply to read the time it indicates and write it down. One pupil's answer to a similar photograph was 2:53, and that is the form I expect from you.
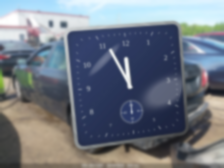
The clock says 11:56
